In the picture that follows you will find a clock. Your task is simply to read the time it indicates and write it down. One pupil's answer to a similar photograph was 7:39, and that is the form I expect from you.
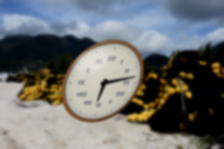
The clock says 6:13
